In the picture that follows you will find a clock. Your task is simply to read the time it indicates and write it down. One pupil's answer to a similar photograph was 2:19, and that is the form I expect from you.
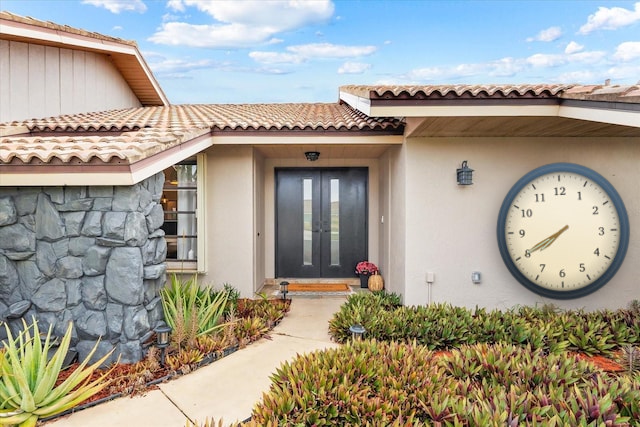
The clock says 7:40
